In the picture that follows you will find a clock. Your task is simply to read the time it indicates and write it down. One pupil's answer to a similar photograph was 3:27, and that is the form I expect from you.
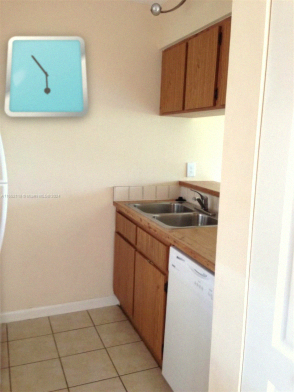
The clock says 5:54
